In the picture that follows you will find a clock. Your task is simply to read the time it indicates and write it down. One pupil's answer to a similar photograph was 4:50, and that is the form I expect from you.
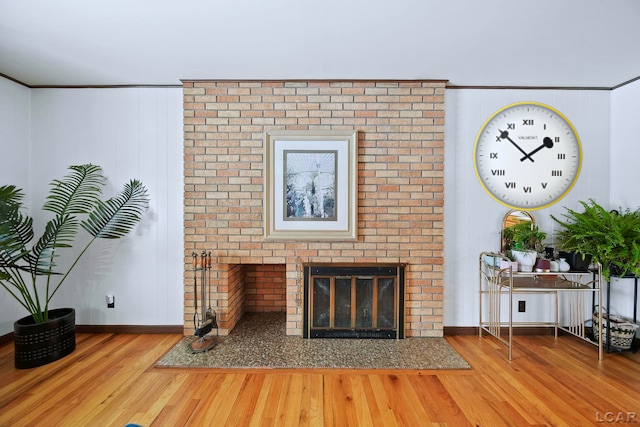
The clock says 1:52
